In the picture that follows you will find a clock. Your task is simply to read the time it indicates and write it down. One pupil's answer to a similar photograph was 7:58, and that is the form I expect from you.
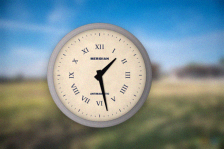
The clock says 1:28
